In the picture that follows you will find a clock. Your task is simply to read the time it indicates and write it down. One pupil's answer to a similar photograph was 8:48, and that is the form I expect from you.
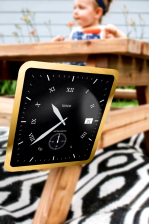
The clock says 10:38
